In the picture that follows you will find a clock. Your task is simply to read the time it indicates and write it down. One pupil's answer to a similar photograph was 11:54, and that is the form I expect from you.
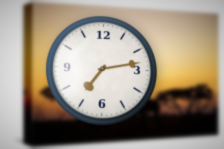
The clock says 7:13
